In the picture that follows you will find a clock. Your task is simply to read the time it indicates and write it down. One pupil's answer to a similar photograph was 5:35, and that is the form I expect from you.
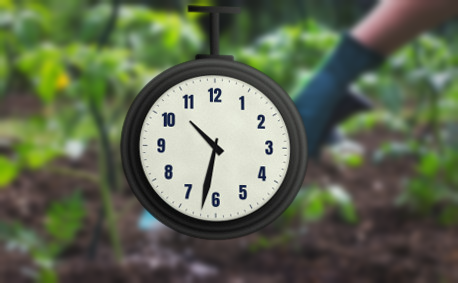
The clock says 10:32
